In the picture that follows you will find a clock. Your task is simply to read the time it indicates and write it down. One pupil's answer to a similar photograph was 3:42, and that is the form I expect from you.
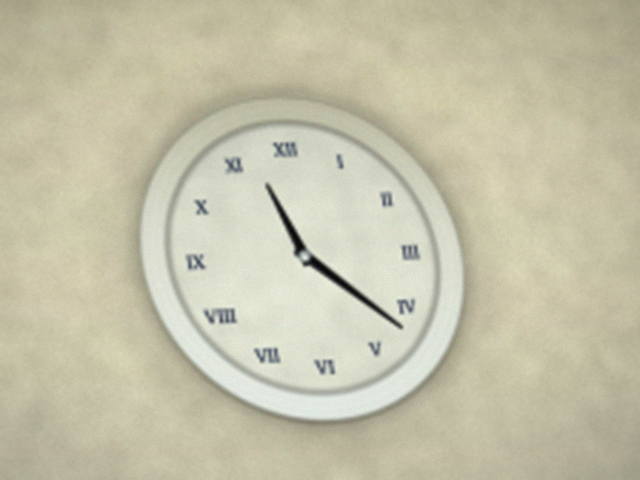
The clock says 11:22
